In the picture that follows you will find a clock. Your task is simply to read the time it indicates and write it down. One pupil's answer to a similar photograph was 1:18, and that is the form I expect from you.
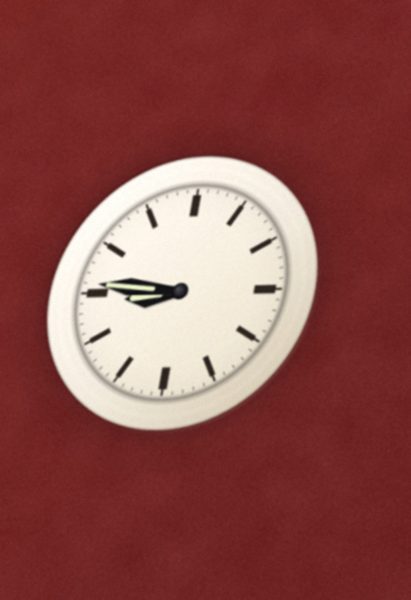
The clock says 8:46
